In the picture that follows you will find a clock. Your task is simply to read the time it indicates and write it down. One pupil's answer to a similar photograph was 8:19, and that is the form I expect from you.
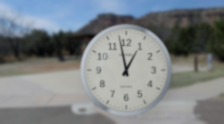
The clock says 12:58
